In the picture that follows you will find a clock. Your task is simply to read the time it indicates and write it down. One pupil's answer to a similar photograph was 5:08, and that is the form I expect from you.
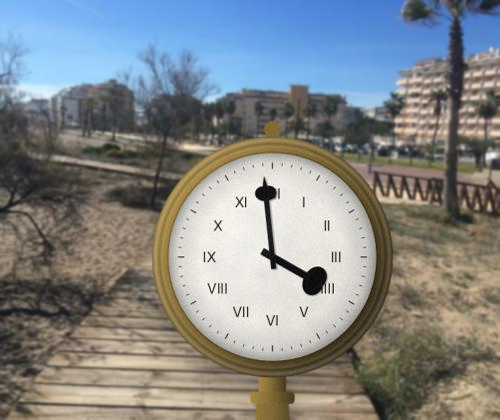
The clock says 3:59
